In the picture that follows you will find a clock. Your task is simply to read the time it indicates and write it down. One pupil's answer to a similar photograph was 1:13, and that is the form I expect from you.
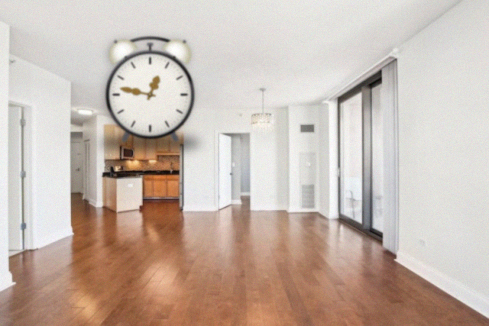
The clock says 12:47
